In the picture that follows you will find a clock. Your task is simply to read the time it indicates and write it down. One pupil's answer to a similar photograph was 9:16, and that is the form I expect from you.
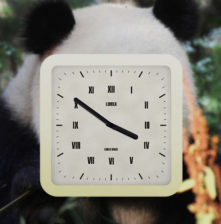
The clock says 3:51
